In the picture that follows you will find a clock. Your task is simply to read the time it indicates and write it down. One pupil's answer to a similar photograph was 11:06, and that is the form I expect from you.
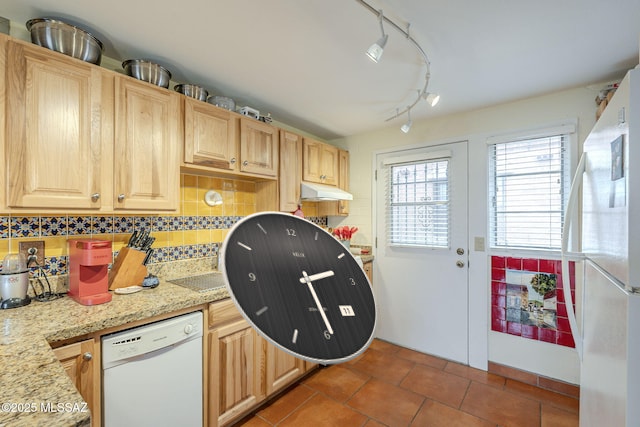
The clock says 2:29
